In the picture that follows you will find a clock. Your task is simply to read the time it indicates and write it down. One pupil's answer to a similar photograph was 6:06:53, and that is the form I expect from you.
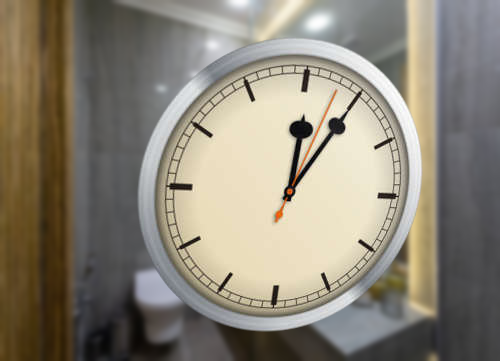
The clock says 12:05:03
